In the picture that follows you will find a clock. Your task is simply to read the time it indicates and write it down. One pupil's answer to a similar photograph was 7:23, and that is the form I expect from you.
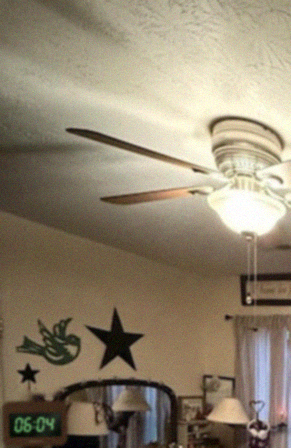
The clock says 6:04
